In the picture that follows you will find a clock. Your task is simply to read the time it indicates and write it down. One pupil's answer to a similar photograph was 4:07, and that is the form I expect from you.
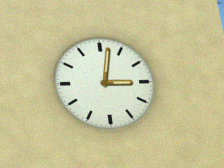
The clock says 3:02
